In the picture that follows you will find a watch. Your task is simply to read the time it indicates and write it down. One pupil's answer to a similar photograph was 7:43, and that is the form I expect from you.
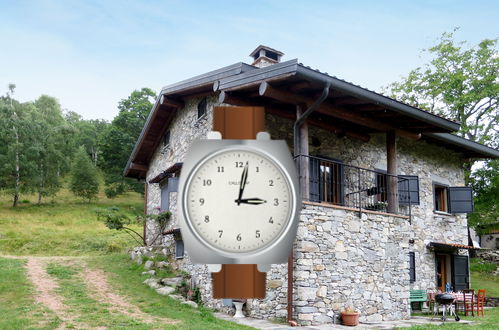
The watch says 3:02
